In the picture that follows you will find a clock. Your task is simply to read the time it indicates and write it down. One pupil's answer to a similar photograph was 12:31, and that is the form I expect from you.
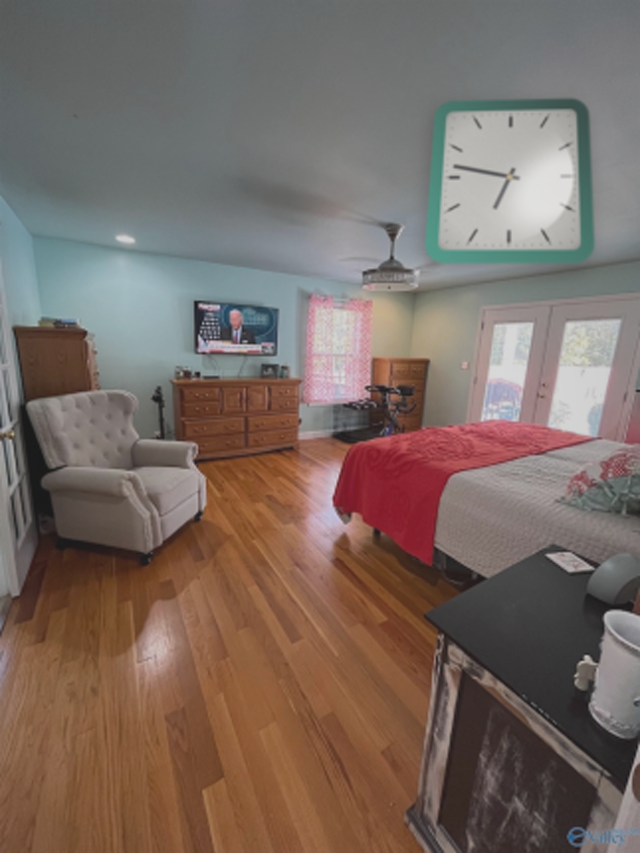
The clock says 6:47
